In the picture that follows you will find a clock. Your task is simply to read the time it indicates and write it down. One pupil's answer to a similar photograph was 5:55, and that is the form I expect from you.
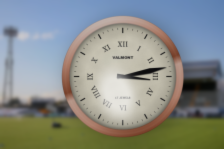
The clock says 3:13
